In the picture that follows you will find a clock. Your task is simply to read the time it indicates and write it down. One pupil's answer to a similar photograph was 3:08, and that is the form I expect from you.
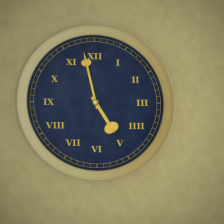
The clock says 4:58
